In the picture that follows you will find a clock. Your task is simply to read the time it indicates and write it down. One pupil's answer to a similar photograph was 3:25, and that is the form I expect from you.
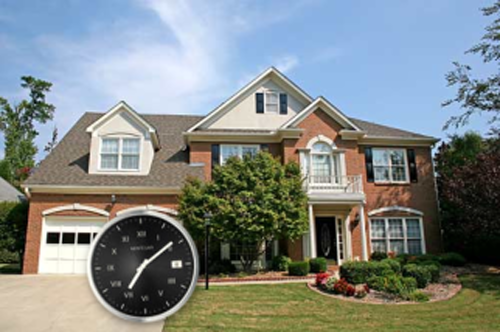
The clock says 7:09
